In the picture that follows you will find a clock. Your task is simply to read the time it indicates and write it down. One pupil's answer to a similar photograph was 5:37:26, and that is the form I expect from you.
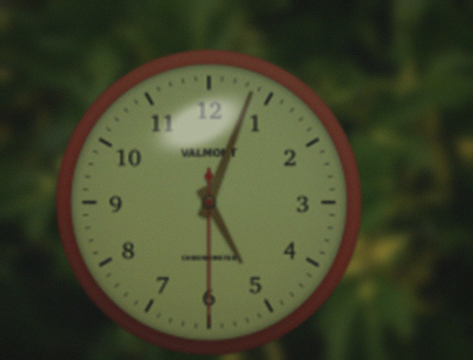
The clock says 5:03:30
